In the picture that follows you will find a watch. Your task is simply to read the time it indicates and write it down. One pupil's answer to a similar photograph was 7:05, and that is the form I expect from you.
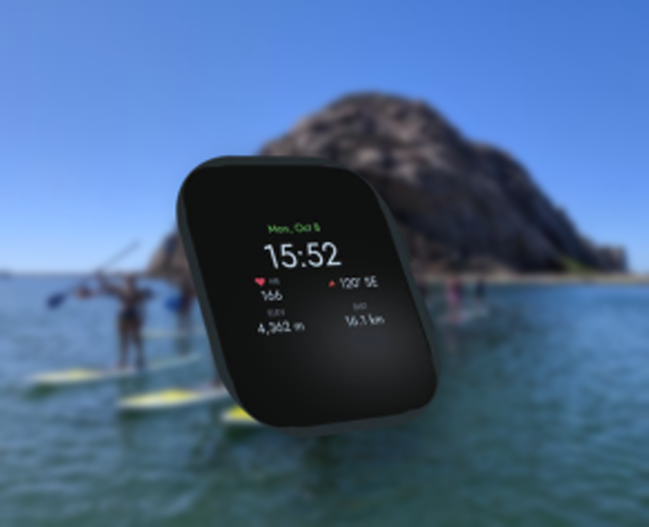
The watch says 15:52
